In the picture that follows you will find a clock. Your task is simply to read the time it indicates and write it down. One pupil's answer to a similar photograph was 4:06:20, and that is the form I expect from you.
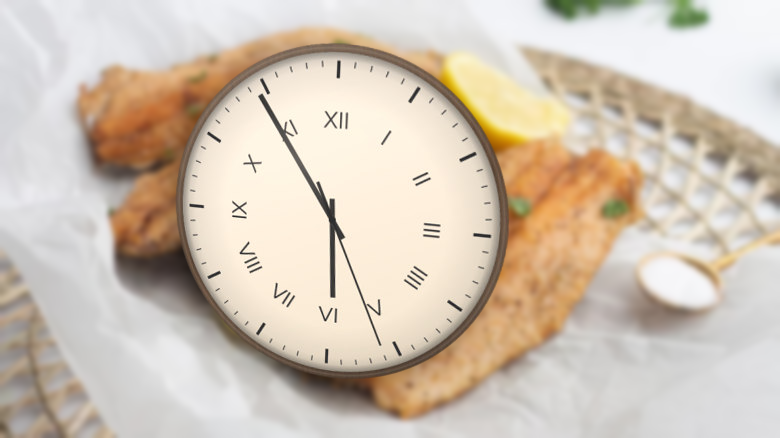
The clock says 5:54:26
